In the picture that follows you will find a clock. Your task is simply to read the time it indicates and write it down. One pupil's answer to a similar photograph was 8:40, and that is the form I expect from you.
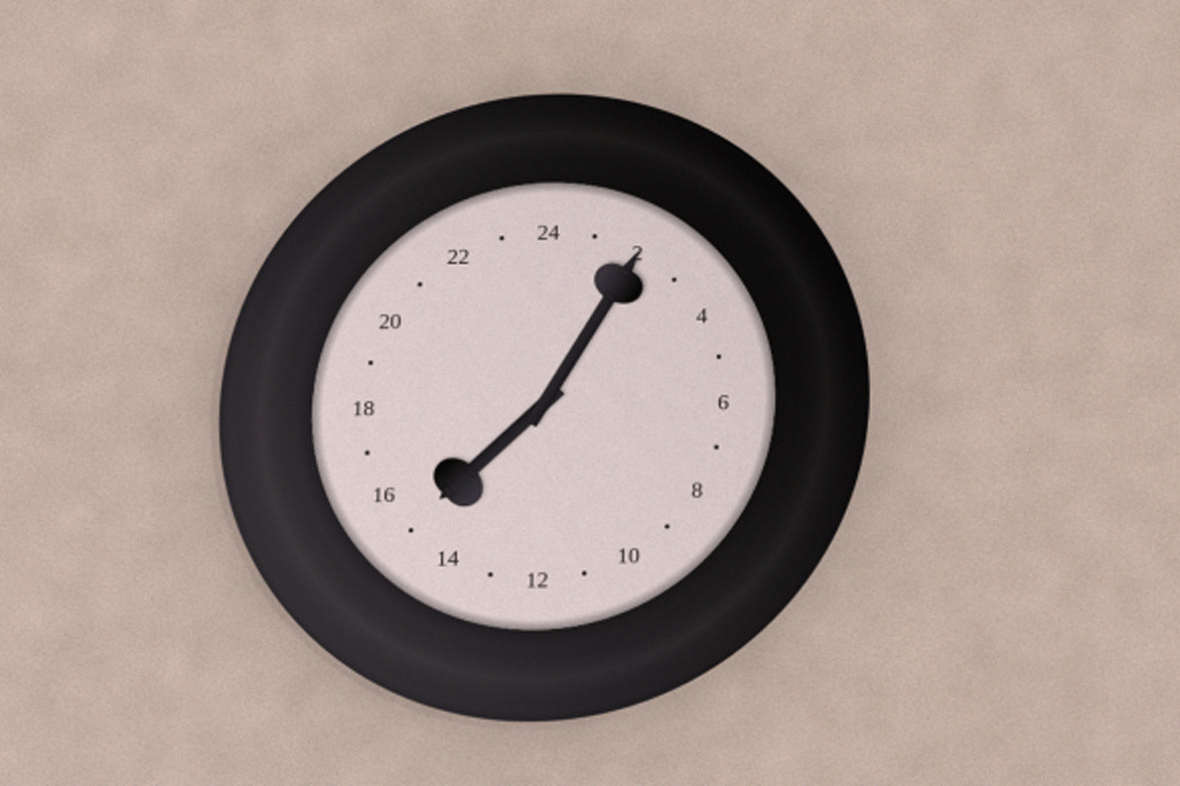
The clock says 15:05
